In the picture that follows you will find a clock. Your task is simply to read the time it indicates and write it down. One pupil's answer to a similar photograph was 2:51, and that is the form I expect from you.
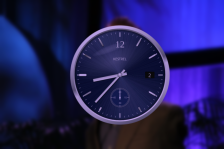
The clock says 8:37
